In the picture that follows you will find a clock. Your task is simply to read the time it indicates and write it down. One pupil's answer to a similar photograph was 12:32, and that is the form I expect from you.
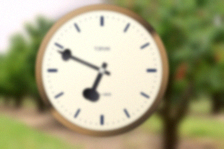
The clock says 6:49
